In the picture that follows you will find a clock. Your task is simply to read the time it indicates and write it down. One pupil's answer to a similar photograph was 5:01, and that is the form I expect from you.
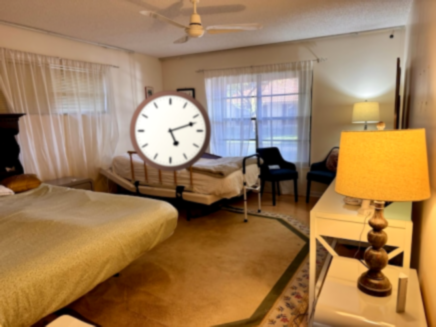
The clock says 5:12
